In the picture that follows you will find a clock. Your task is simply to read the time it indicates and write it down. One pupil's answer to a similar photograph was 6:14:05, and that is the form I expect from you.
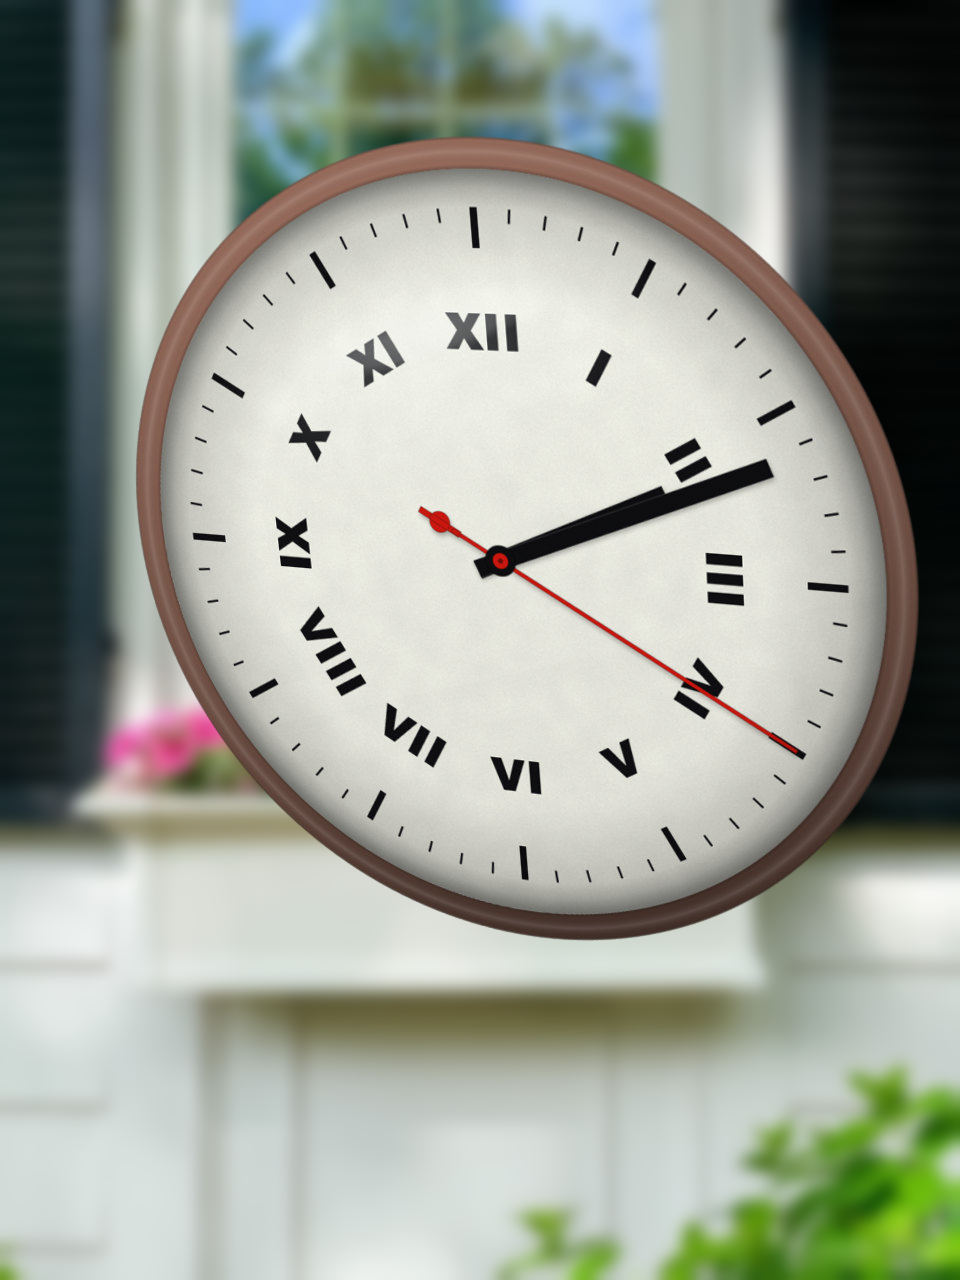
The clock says 2:11:20
